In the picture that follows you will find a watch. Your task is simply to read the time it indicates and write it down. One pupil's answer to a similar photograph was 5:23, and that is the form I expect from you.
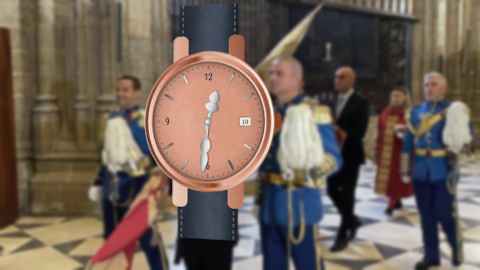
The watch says 12:31
